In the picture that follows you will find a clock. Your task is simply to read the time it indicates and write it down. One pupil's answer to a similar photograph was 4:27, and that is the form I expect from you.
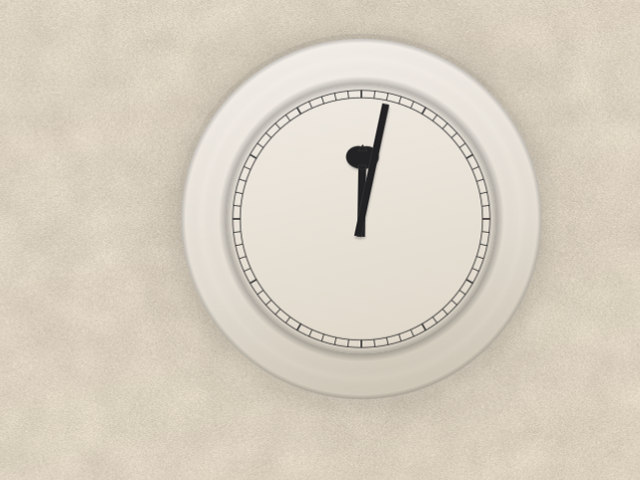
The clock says 12:02
